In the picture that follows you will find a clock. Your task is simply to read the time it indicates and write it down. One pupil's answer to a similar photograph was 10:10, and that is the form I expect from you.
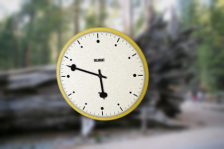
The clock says 5:48
